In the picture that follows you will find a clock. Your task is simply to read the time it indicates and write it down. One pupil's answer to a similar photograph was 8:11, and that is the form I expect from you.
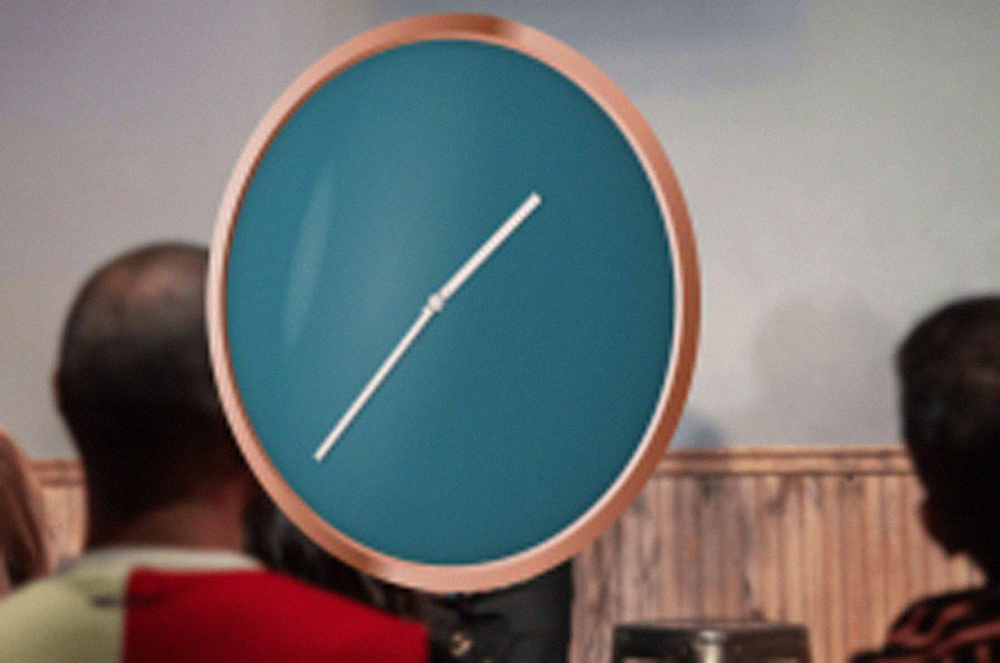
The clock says 1:37
